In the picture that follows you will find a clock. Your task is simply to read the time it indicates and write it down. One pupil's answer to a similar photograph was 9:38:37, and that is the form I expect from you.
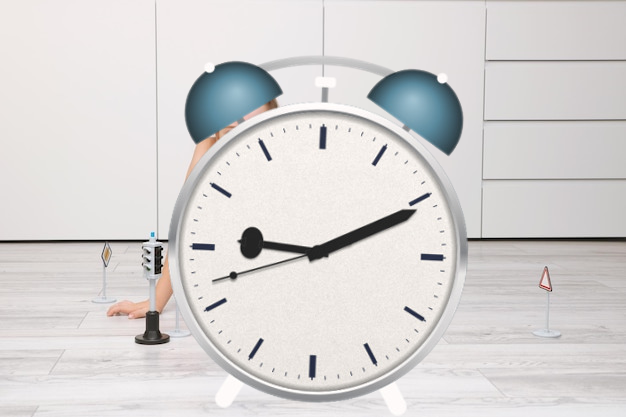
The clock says 9:10:42
